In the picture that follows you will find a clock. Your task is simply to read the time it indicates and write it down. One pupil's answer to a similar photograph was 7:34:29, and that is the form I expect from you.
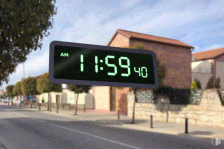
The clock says 11:59:40
